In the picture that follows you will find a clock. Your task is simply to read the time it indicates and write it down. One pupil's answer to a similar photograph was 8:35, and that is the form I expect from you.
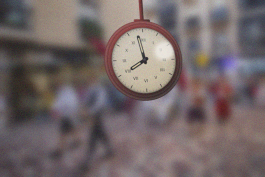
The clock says 7:58
